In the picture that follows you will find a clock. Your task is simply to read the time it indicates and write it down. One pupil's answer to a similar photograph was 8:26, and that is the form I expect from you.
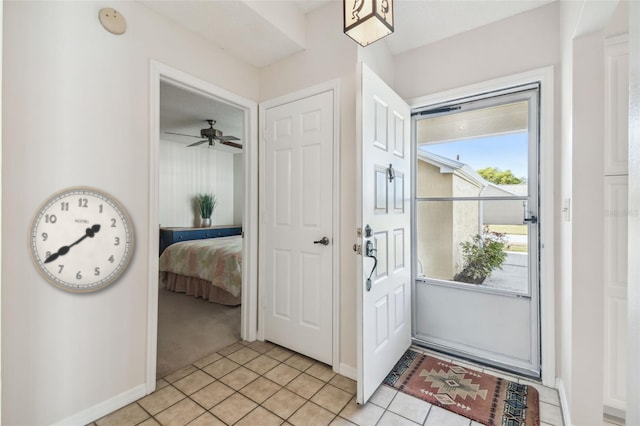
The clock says 1:39
